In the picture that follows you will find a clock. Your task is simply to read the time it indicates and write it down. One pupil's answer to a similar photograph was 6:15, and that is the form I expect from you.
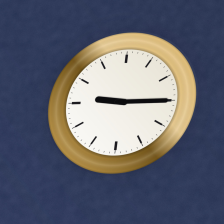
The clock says 9:15
